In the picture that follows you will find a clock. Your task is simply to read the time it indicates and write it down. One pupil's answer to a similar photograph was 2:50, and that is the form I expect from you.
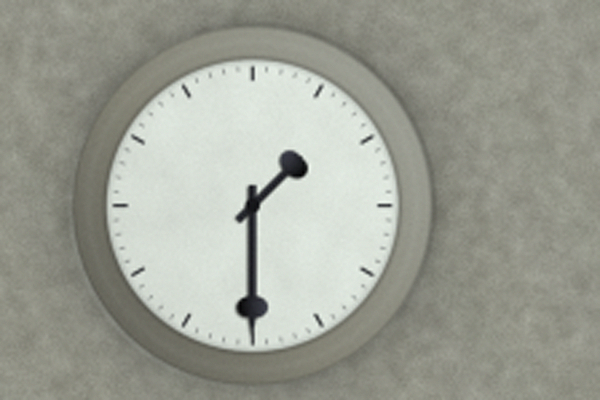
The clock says 1:30
